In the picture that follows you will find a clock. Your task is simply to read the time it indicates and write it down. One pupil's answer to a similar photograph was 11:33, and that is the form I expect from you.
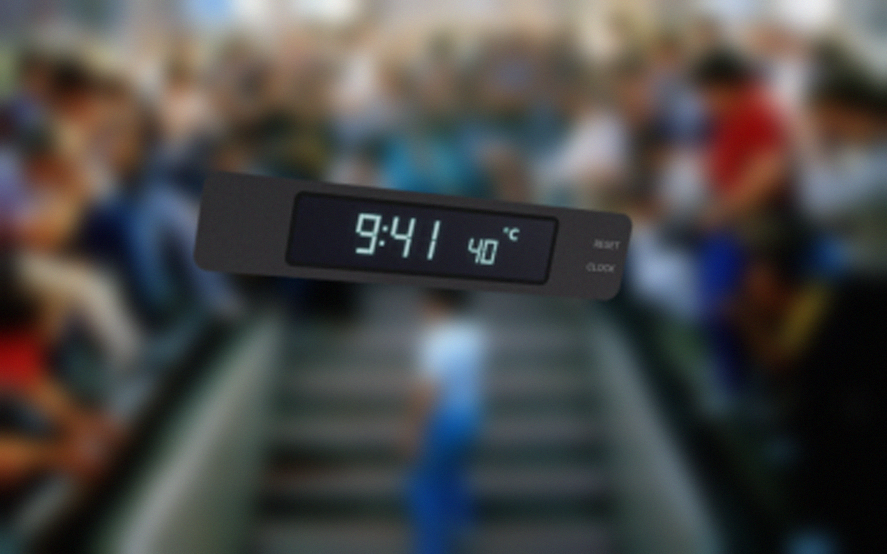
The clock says 9:41
